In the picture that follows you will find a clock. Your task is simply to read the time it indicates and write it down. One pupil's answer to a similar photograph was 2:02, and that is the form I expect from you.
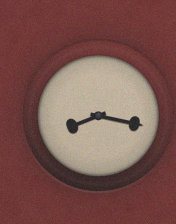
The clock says 8:17
